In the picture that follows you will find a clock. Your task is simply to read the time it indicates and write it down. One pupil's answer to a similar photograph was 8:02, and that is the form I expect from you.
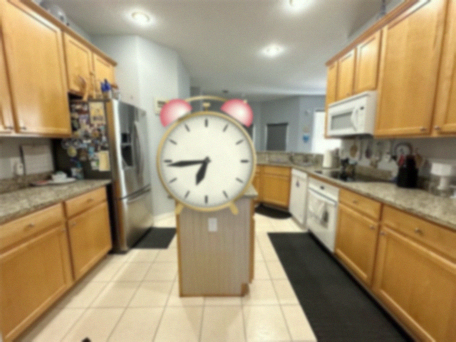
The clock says 6:44
